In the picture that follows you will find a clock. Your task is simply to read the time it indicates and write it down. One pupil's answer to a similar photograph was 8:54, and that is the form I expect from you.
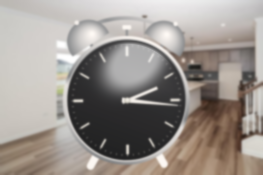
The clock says 2:16
